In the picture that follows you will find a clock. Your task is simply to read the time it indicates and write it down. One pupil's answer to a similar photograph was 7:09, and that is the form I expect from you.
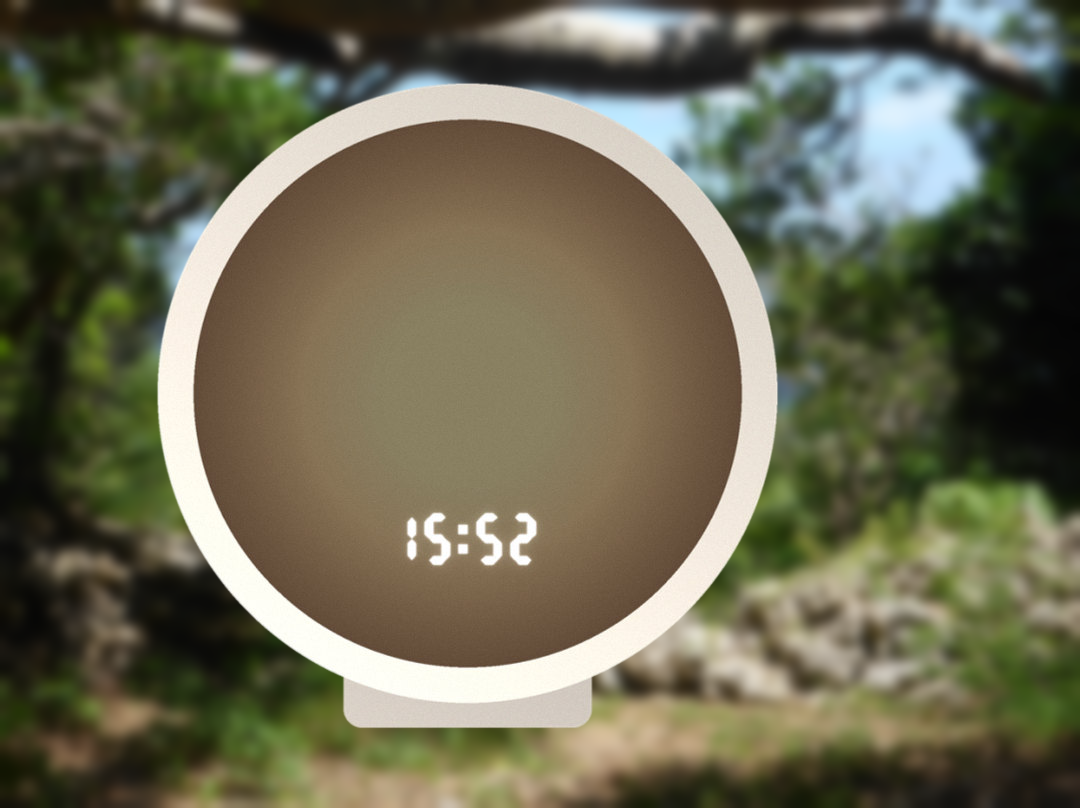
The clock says 15:52
